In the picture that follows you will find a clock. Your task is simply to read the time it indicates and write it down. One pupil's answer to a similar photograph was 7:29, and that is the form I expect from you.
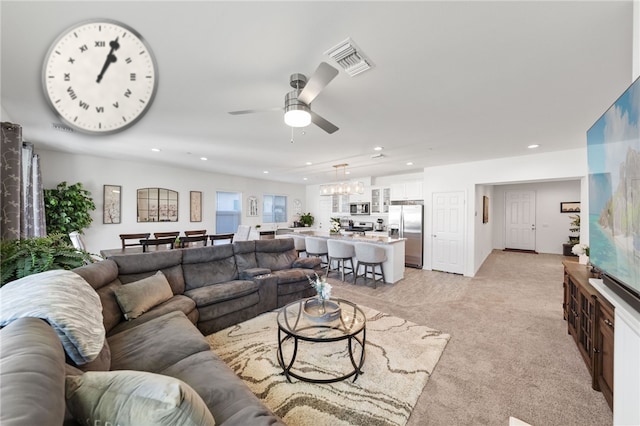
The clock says 1:04
